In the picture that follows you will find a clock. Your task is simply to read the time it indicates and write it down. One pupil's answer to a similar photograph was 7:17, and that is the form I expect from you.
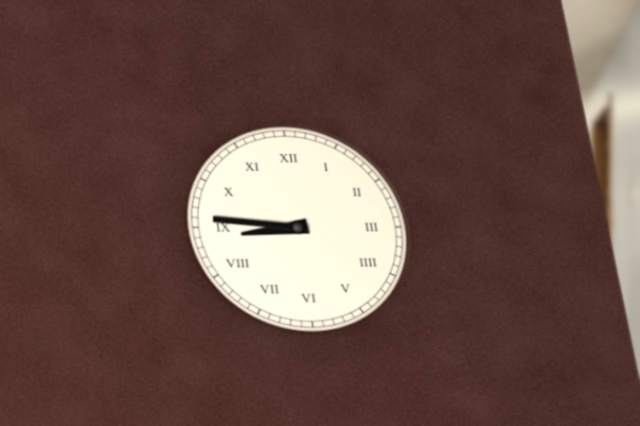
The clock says 8:46
